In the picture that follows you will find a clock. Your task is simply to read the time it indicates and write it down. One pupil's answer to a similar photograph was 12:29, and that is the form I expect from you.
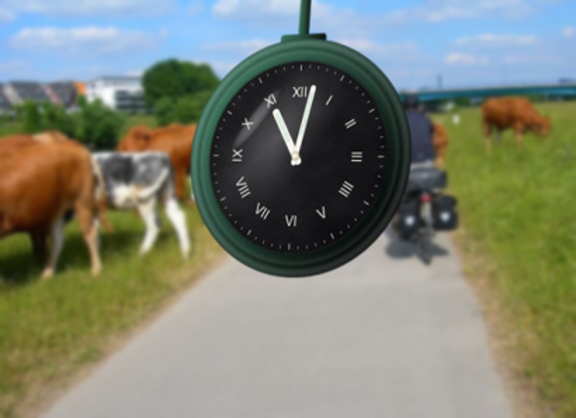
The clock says 11:02
